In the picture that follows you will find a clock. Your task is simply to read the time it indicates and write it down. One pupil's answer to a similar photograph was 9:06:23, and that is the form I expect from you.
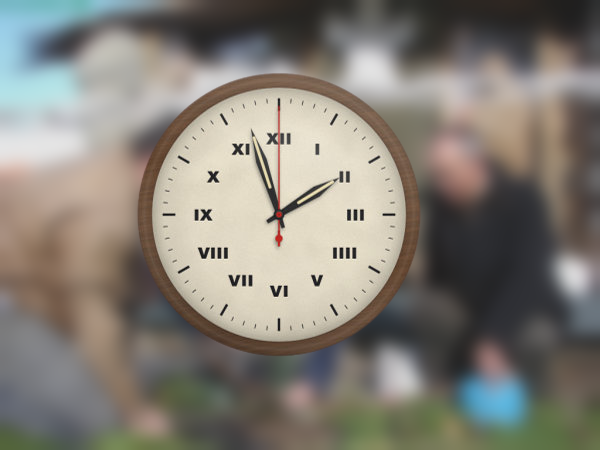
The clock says 1:57:00
